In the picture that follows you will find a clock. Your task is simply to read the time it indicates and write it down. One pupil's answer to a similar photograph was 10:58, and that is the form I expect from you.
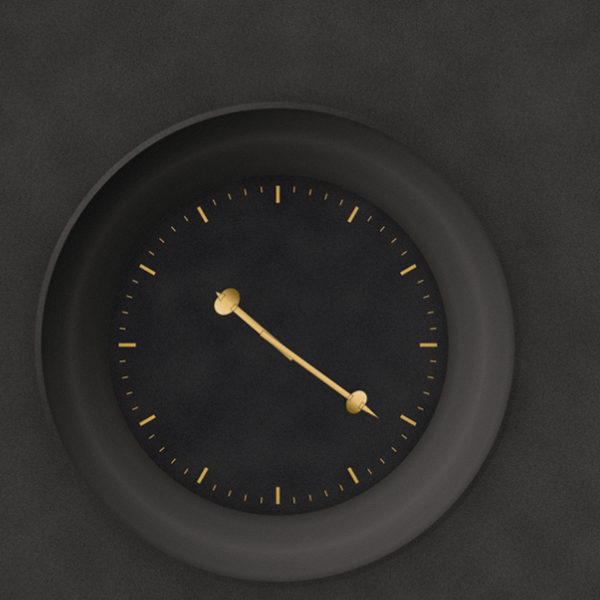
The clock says 10:21
